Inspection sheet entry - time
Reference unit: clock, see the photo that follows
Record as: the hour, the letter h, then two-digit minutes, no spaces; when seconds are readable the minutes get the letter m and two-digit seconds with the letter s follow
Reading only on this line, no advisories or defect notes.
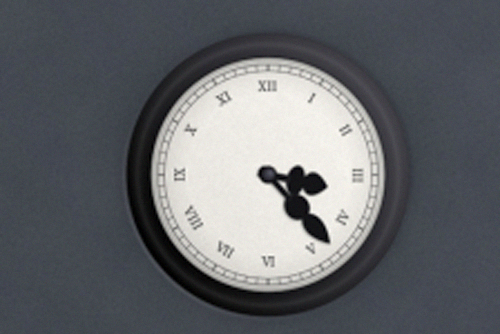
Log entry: 3h23
